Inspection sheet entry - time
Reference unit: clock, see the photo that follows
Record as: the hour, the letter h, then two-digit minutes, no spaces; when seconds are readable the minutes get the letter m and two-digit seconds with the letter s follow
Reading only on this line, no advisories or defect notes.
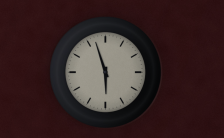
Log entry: 5h57
